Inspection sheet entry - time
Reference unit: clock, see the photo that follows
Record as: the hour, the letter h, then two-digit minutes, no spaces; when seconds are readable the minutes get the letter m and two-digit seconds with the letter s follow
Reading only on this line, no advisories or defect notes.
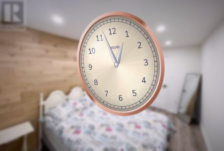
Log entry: 12h57
